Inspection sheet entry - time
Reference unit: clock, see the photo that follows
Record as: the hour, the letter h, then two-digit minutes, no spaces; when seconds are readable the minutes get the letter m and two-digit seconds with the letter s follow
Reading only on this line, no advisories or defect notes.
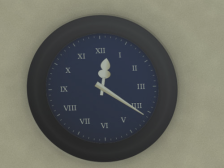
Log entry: 12h21
